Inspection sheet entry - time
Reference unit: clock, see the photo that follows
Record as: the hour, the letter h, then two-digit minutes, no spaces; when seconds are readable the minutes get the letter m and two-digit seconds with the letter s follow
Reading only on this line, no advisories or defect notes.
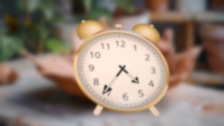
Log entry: 4h36
